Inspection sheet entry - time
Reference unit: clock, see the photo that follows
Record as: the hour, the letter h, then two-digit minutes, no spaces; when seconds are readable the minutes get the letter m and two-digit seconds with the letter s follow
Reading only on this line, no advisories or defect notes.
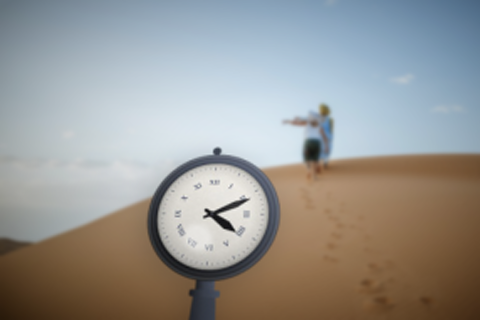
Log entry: 4h11
